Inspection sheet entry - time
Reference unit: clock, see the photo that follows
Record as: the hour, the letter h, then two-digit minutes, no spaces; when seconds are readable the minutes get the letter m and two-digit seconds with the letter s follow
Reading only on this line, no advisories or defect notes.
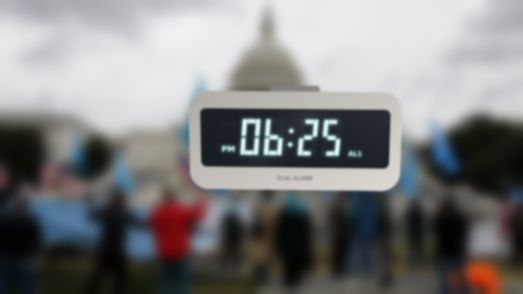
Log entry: 6h25
